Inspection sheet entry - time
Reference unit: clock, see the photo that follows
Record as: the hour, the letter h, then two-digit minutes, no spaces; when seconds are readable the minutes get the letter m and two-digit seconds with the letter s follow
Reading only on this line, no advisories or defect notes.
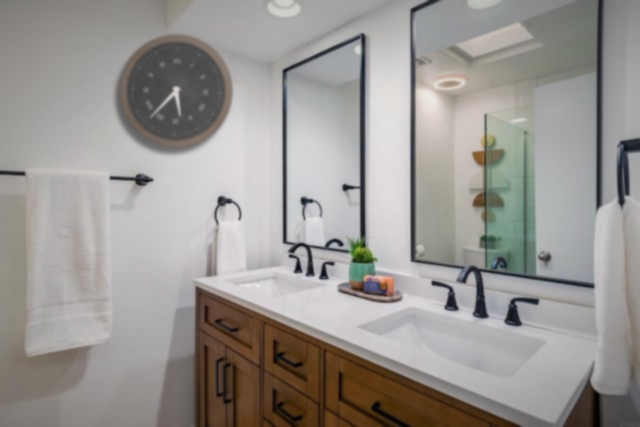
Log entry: 5h37
